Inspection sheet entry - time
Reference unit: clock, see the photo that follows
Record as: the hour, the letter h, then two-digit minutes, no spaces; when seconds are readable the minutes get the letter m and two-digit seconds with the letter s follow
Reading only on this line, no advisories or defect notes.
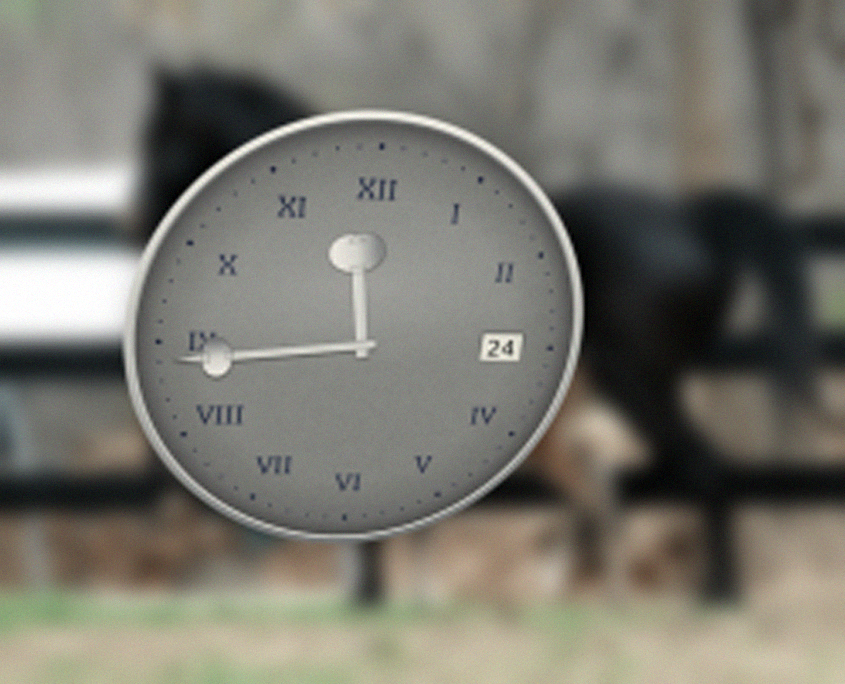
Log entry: 11h44
